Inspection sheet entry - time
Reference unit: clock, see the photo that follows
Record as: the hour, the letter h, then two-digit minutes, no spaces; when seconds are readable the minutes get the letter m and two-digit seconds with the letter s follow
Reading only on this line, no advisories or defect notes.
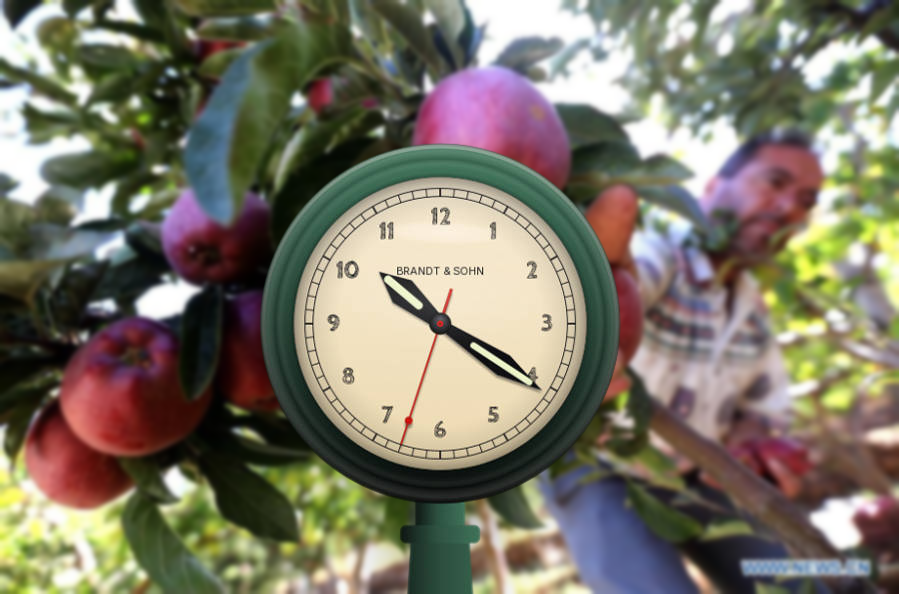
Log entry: 10h20m33s
